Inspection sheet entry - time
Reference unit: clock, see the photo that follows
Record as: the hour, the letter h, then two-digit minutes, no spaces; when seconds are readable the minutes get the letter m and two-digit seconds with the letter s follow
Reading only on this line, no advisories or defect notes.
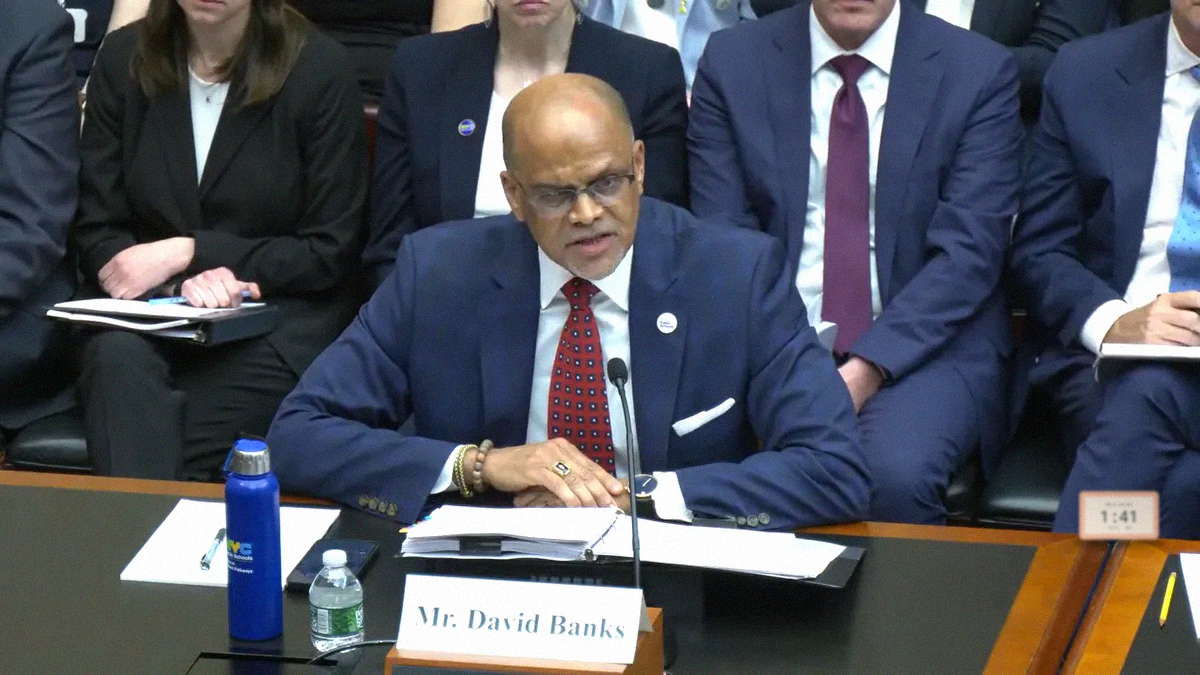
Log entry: 1h41
